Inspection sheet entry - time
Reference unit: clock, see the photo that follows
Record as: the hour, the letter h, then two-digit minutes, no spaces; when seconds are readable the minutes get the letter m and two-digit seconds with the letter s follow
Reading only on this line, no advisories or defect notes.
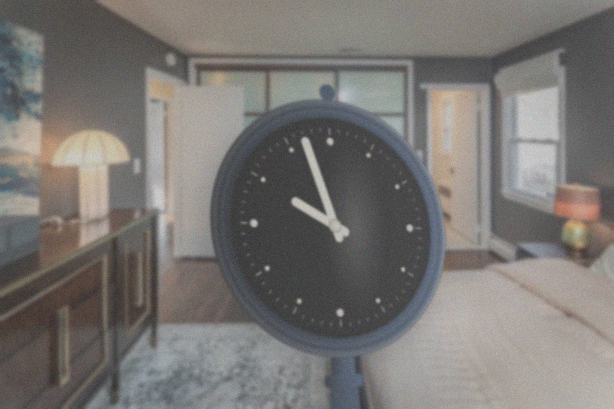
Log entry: 9h57
